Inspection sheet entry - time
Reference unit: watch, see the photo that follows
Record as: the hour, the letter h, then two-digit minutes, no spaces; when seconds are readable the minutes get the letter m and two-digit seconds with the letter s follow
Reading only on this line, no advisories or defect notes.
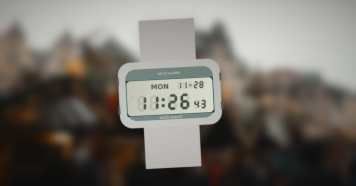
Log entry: 11h26m43s
